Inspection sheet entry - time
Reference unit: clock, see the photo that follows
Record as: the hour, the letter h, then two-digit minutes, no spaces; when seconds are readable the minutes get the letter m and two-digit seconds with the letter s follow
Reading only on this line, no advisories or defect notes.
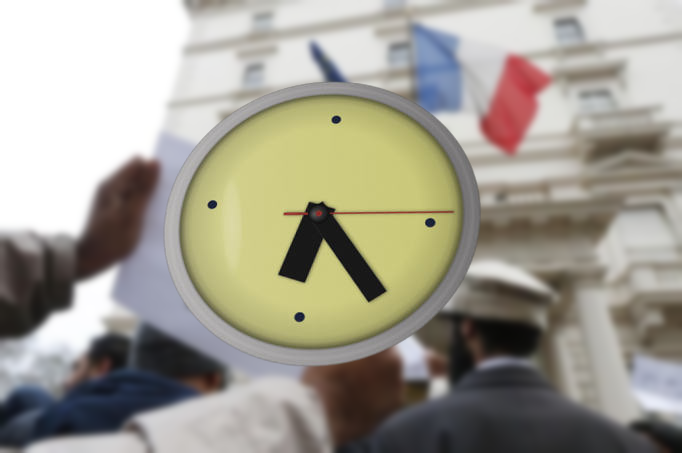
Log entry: 6h23m14s
